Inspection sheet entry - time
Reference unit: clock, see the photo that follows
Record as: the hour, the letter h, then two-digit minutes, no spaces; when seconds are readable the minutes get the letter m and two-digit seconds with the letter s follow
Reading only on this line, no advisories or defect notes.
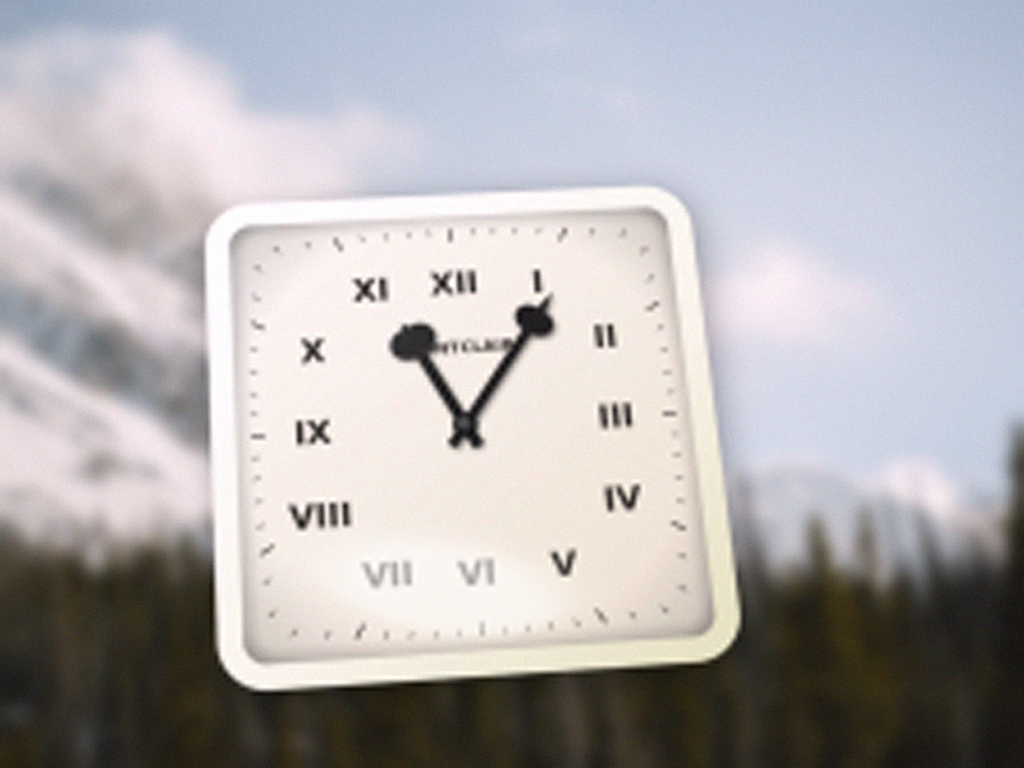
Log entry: 11h06
